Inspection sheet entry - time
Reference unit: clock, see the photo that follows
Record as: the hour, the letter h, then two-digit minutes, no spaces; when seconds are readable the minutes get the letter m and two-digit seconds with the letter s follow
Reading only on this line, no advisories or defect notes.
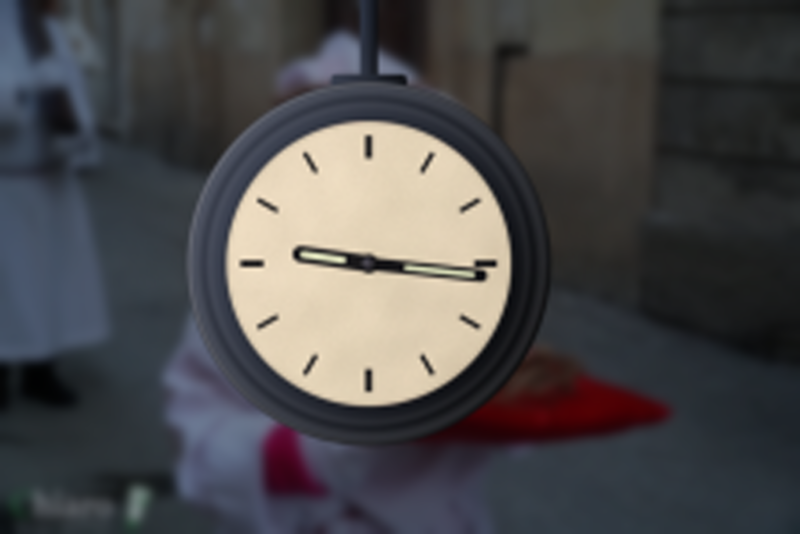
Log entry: 9h16
